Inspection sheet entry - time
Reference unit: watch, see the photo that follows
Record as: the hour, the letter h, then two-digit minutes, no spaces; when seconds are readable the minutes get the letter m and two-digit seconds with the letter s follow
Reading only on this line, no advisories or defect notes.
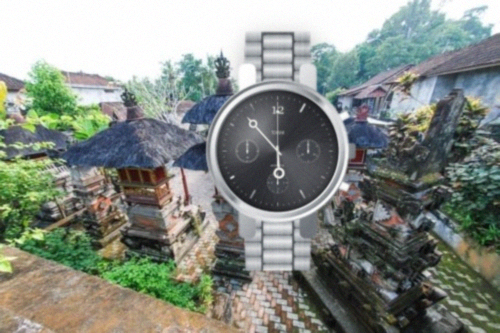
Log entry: 5h53
